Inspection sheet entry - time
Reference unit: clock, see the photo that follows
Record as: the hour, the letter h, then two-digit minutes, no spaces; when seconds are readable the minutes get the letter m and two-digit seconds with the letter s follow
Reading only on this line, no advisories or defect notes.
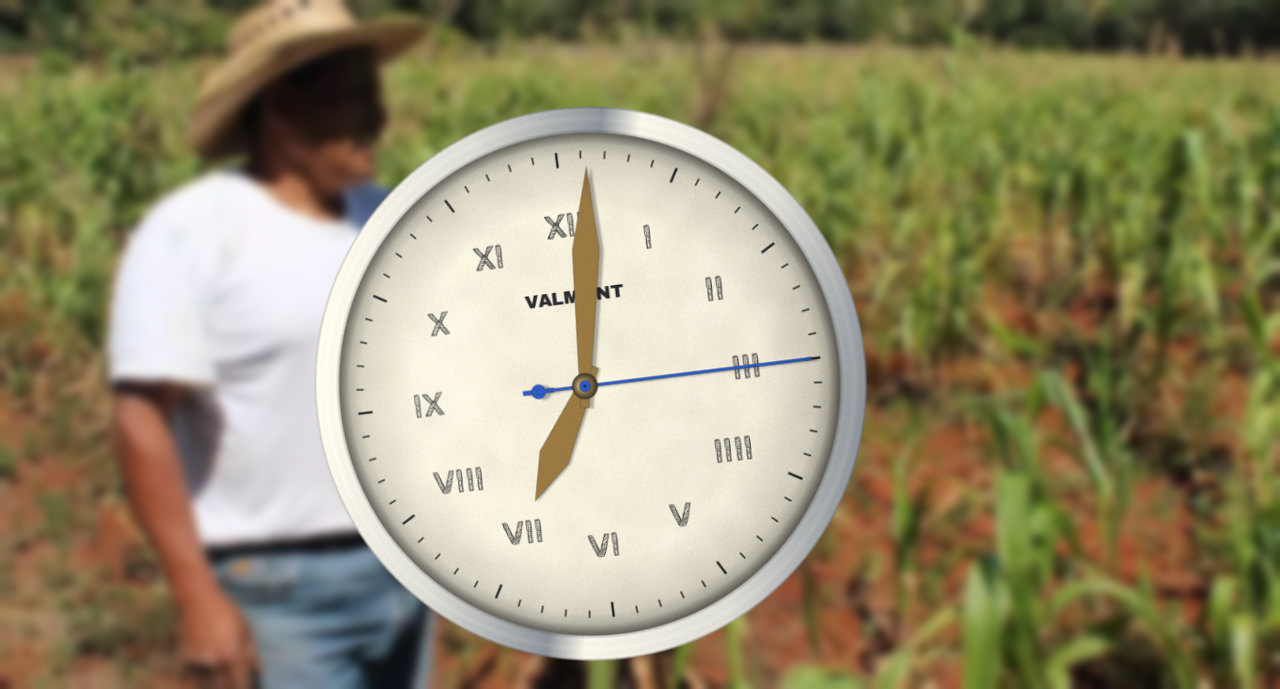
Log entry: 7h01m15s
